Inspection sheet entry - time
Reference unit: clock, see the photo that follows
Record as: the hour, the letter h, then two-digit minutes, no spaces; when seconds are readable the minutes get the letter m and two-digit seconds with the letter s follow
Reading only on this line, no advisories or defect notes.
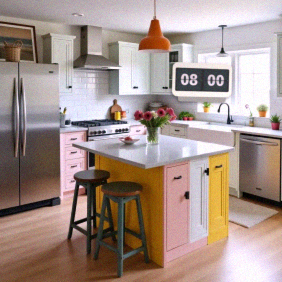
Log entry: 8h00
